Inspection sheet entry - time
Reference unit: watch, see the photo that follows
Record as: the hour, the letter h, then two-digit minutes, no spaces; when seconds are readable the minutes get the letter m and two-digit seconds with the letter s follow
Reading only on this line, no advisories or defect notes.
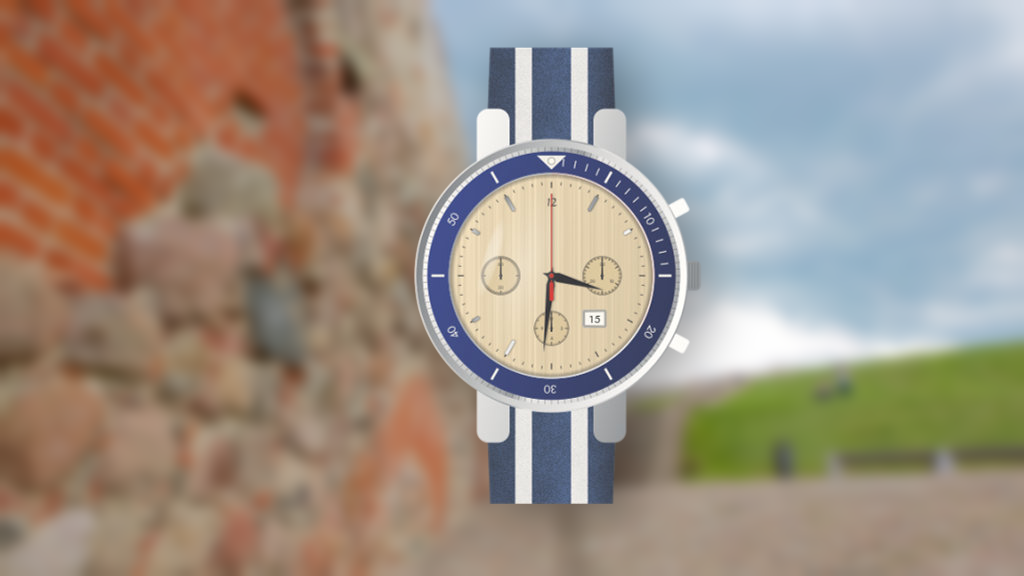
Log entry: 3h31
